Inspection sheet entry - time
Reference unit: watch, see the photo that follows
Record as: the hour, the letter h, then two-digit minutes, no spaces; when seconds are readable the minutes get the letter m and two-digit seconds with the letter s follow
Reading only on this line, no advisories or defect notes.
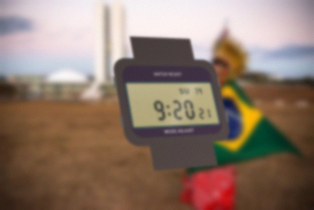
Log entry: 9h20
